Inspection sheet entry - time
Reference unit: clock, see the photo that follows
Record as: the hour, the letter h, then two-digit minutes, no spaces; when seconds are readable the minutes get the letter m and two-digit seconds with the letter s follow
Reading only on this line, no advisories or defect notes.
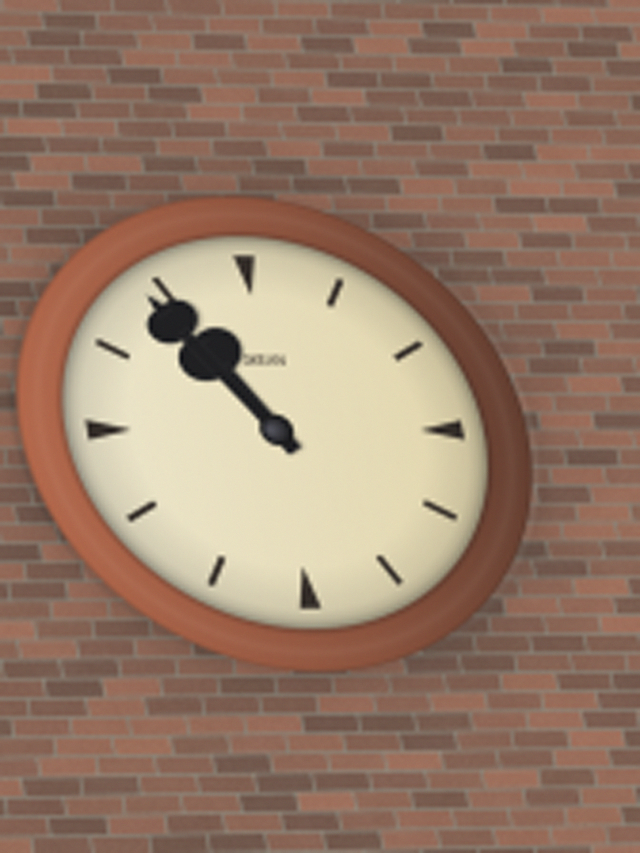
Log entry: 10h54
